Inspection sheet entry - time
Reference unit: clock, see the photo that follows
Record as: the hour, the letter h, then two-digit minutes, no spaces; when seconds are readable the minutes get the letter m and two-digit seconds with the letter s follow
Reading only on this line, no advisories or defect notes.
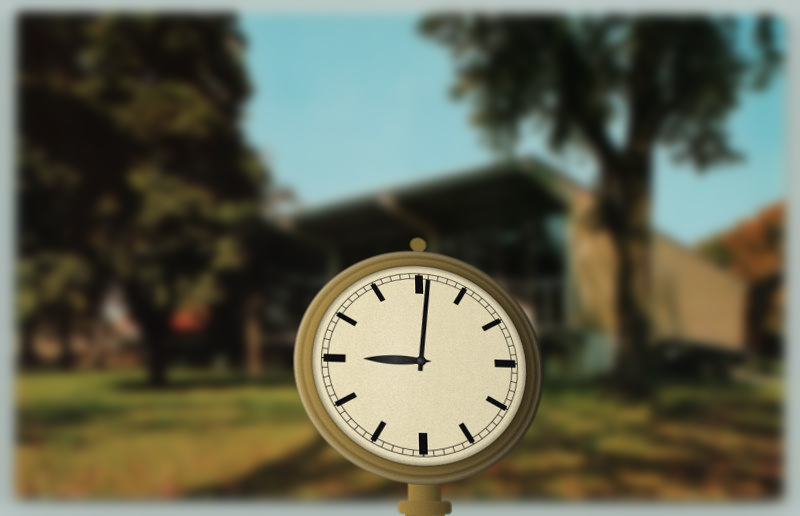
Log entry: 9h01
